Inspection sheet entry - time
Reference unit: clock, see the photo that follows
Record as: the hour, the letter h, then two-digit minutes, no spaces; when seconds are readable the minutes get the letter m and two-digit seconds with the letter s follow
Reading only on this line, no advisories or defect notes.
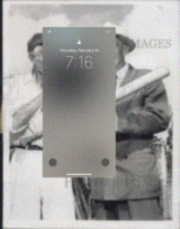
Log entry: 7h16
